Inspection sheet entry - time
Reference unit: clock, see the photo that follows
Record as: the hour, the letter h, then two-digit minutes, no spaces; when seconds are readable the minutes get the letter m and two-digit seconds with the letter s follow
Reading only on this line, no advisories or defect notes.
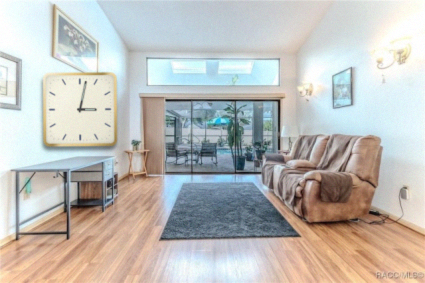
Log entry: 3h02
